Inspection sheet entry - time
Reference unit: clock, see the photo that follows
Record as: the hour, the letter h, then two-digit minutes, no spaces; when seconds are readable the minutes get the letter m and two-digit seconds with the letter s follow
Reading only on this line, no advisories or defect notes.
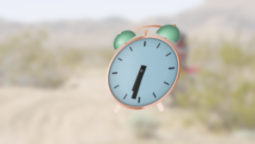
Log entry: 6h32
